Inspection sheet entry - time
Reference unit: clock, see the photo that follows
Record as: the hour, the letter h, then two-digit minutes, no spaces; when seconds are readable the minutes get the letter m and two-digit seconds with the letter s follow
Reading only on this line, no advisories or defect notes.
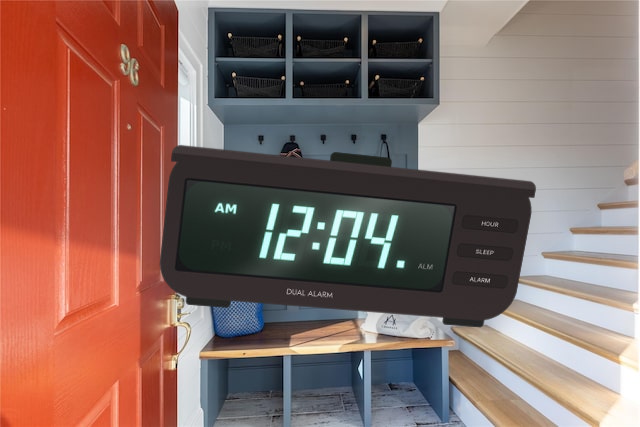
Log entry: 12h04
